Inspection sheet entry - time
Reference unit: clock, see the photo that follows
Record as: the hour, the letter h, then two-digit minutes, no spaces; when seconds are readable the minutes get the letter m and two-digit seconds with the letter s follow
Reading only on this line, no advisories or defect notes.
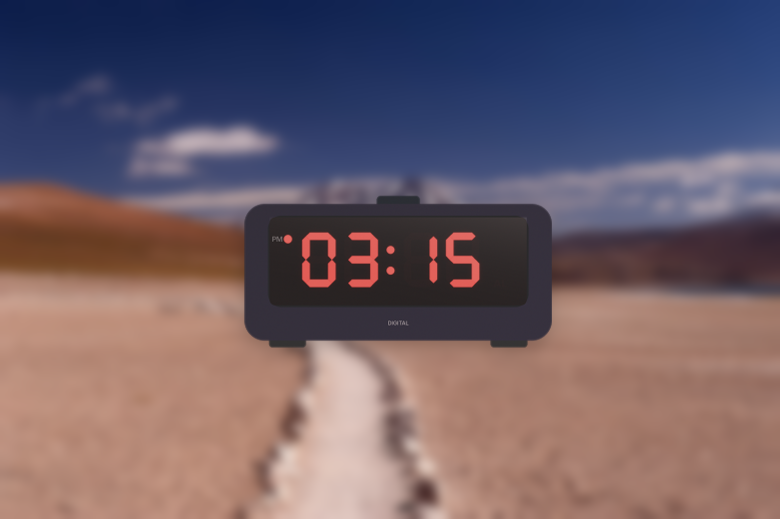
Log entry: 3h15
